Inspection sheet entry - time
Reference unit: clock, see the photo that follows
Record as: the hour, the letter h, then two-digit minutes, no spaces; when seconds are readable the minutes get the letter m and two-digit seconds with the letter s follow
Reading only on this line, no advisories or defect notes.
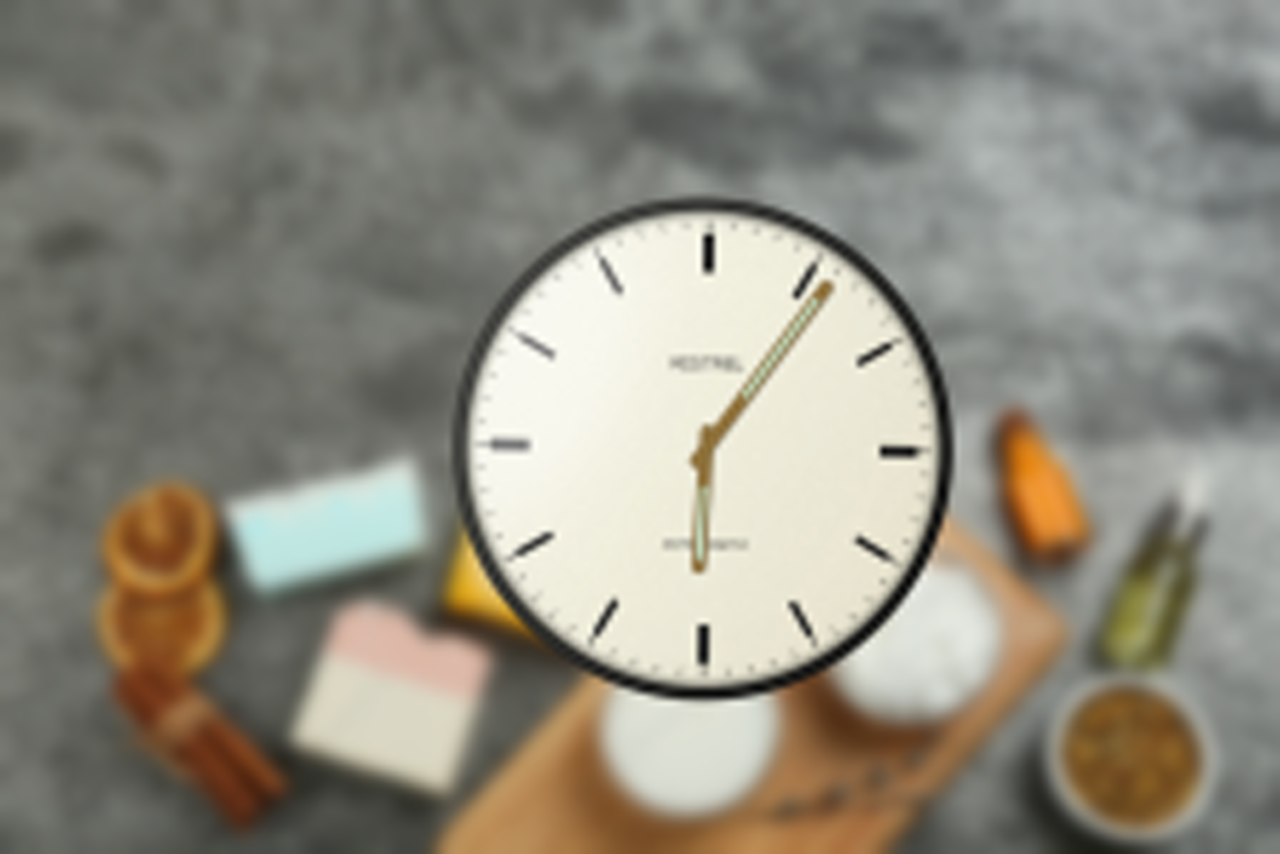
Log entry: 6h06
